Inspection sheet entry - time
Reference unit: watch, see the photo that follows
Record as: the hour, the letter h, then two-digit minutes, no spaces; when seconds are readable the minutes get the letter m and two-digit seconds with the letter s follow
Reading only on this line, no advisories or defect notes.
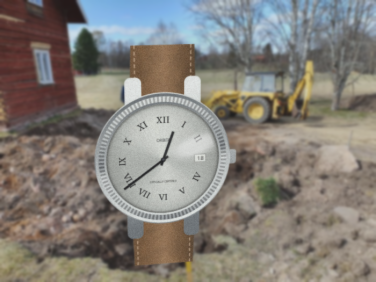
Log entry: 12h39
